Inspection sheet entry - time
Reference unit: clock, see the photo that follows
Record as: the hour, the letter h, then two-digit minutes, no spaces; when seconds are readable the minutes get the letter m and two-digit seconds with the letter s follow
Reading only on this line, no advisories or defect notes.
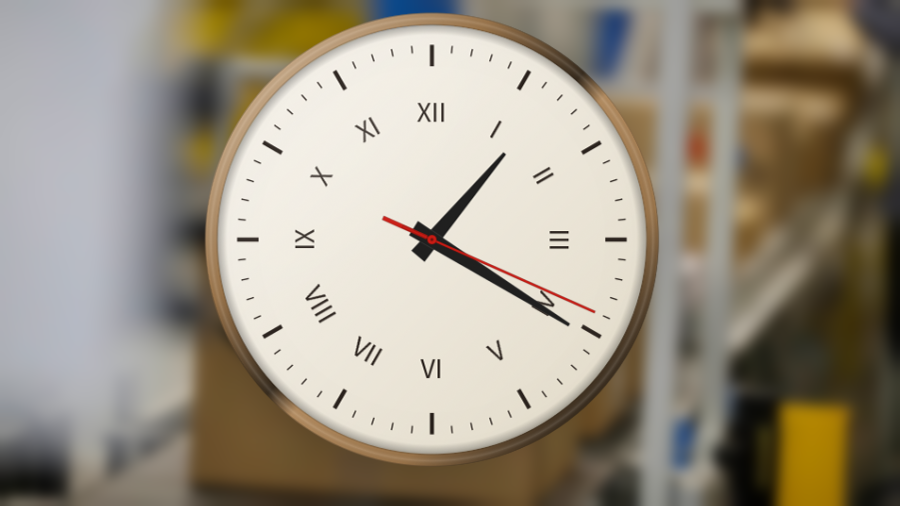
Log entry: 1h20m19s
